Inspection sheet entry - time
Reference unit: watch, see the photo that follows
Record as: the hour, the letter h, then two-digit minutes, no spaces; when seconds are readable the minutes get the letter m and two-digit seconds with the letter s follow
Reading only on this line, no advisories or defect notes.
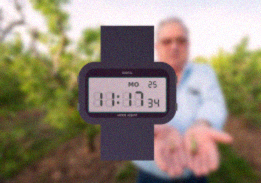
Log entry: 11h17m34s
